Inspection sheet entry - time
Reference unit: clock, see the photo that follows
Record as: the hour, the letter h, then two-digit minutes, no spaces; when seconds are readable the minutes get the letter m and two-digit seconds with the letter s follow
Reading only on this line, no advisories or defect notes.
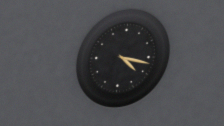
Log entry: 4h17
